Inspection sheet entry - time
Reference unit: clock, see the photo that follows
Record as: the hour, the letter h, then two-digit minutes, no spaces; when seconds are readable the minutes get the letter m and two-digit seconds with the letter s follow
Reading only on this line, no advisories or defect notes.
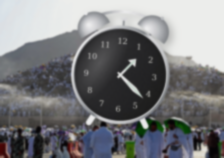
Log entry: 1h22
